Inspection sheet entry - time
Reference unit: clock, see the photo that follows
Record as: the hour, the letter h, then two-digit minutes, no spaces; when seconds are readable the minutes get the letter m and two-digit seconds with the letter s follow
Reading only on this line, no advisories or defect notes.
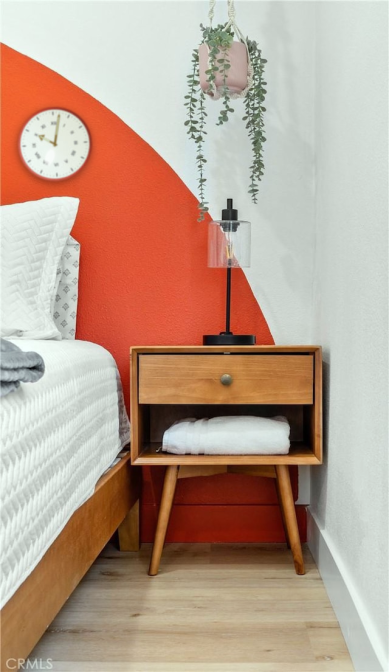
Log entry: 10h02
